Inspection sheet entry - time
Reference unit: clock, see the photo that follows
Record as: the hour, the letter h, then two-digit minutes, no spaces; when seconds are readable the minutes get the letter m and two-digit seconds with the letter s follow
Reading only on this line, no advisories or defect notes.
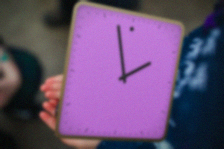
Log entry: 1h57
